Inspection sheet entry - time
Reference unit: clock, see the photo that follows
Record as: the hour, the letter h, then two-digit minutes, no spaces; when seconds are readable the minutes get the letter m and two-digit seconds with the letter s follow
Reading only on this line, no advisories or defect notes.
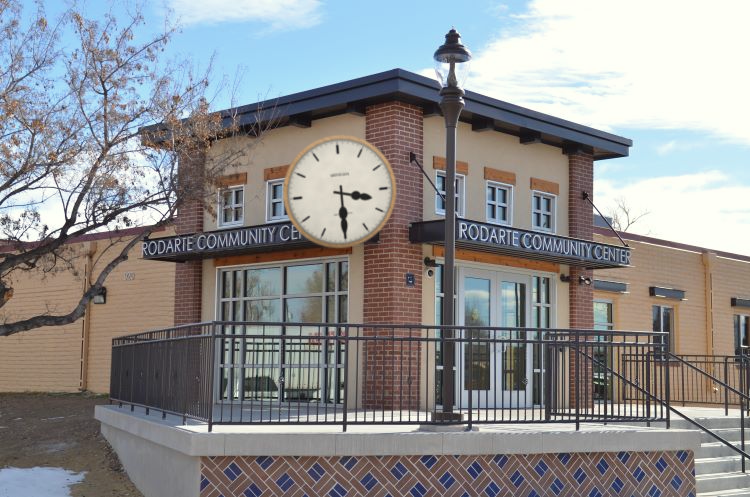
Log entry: 3h30
